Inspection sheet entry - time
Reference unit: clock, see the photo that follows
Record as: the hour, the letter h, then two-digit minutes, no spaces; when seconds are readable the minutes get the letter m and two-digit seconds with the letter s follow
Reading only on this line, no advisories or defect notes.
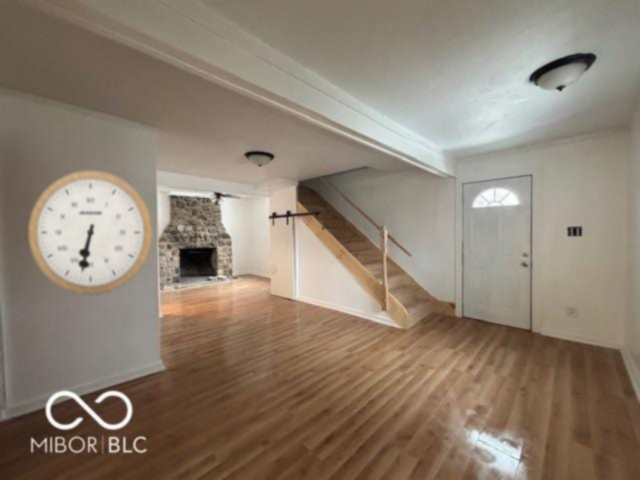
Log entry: 6h32
